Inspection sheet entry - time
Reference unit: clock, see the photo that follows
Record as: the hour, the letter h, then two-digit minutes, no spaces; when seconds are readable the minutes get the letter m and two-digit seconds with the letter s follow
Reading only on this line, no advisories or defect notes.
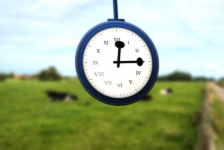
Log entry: 12h15
